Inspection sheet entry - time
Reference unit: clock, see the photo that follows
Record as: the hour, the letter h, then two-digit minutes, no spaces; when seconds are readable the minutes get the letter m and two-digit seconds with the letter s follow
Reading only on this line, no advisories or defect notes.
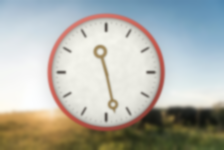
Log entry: 11h28
